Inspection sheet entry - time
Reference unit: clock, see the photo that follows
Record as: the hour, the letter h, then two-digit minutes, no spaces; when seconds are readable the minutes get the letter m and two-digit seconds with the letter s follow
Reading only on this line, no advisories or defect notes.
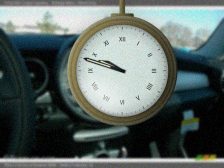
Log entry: 9h48
